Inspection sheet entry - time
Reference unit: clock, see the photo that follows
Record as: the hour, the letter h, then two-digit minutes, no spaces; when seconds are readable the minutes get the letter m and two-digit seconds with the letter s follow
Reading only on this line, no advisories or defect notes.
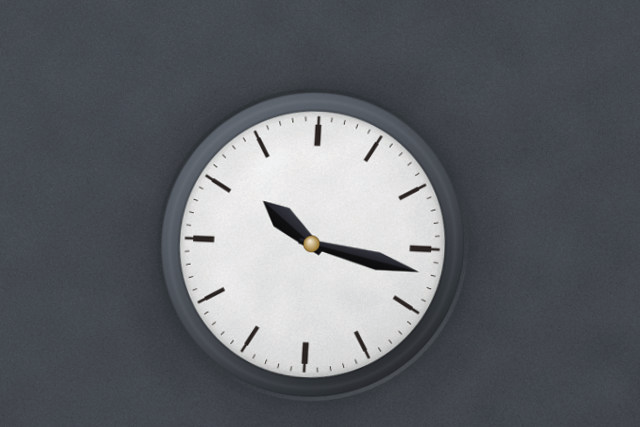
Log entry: 10h17
